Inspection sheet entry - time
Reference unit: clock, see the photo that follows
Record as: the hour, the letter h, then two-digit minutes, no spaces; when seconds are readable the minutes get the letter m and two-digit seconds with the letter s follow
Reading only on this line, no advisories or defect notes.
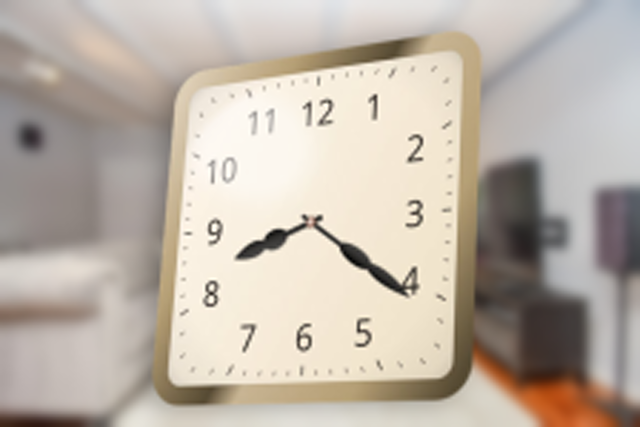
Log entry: 8h21
